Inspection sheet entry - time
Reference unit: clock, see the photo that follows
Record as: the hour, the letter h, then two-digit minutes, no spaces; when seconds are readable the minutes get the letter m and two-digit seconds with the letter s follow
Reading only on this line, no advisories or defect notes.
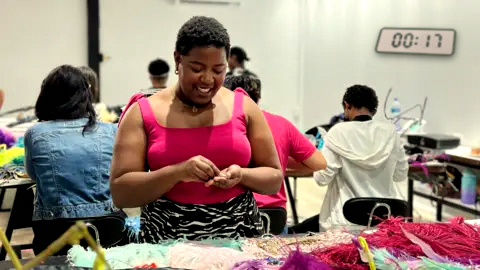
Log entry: 0h17
